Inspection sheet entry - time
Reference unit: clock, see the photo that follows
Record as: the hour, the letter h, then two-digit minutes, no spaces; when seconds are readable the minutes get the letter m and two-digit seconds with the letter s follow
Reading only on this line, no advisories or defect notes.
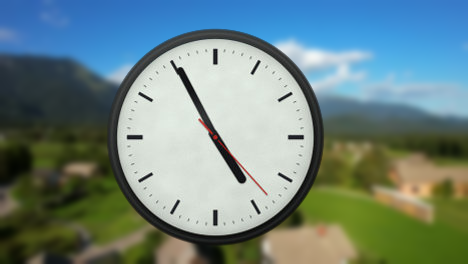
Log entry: 4h55m23s
